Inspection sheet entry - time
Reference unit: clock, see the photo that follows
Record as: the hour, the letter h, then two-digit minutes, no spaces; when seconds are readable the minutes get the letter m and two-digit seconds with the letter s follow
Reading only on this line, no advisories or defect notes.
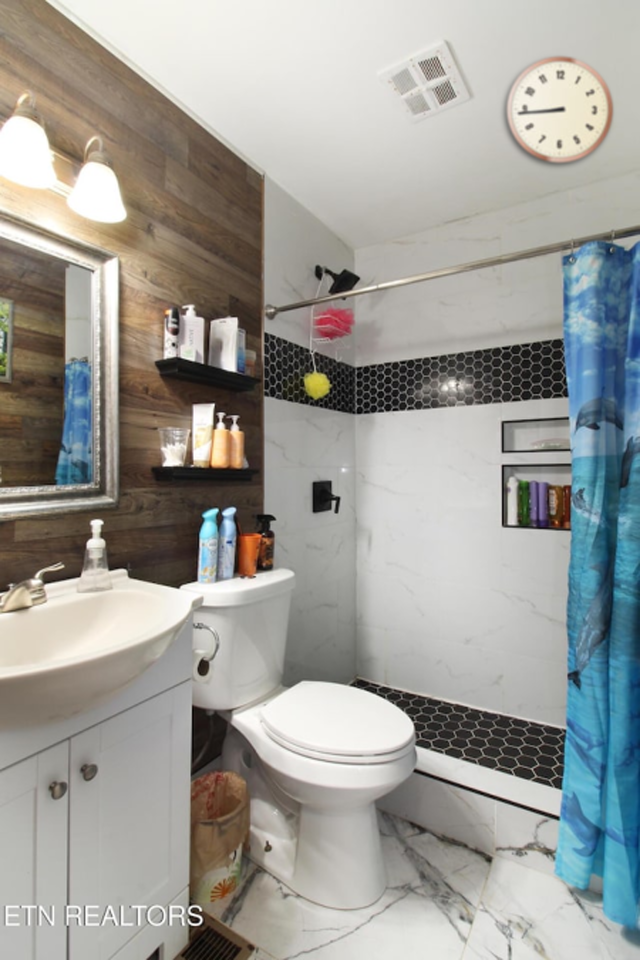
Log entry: 8h44
